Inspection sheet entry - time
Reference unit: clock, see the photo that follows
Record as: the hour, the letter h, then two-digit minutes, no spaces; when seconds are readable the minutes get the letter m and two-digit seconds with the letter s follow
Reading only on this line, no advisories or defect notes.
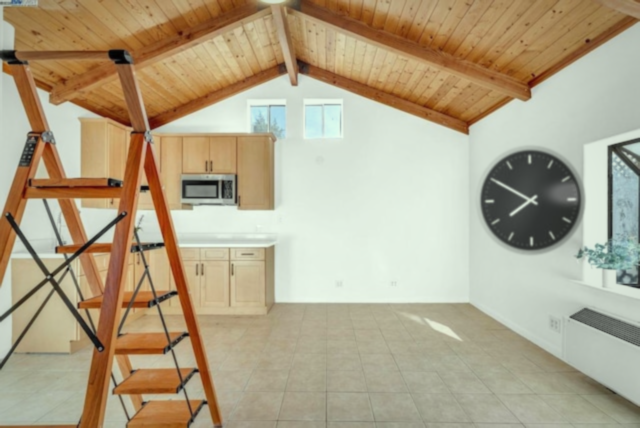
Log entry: 7h50
